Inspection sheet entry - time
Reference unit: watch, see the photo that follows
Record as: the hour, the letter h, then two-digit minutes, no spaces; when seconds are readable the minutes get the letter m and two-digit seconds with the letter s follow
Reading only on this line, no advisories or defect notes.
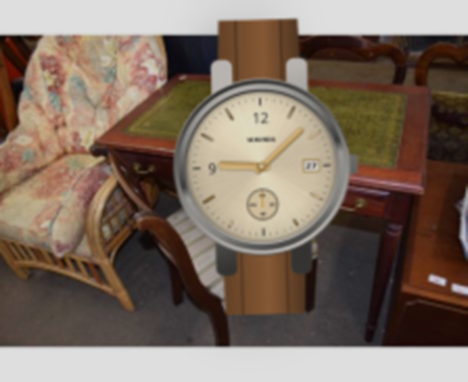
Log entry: 9h08
